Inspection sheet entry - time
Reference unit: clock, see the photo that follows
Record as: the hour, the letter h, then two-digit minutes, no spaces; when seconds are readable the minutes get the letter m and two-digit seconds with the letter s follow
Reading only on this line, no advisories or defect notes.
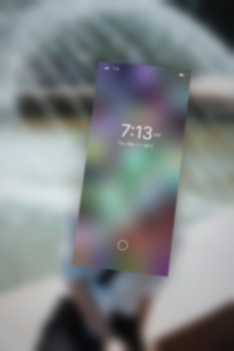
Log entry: 7h13
